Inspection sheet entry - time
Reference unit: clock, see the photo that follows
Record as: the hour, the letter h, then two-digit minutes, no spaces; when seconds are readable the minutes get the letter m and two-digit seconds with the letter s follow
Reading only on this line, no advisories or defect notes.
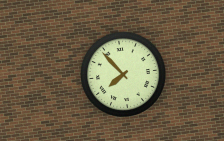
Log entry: 7h54
